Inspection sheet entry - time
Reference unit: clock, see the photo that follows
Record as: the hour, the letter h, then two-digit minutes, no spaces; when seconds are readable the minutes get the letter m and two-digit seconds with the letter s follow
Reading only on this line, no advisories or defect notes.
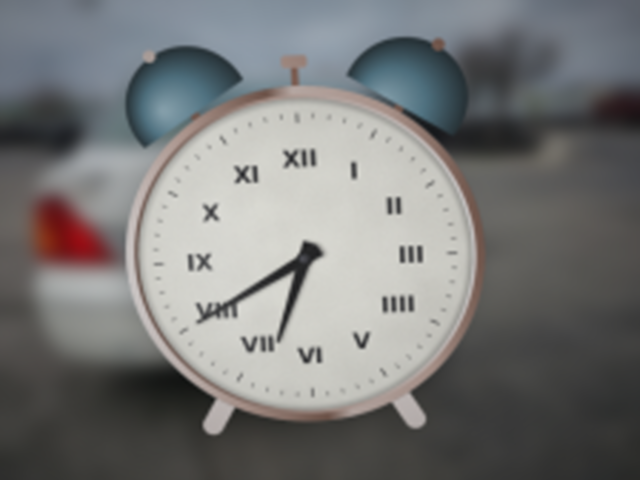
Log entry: 6h40
